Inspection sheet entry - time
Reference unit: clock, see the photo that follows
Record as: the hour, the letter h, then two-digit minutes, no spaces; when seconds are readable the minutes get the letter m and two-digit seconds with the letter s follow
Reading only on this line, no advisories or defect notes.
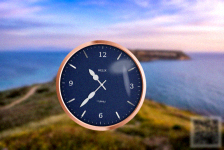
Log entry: 10h37
